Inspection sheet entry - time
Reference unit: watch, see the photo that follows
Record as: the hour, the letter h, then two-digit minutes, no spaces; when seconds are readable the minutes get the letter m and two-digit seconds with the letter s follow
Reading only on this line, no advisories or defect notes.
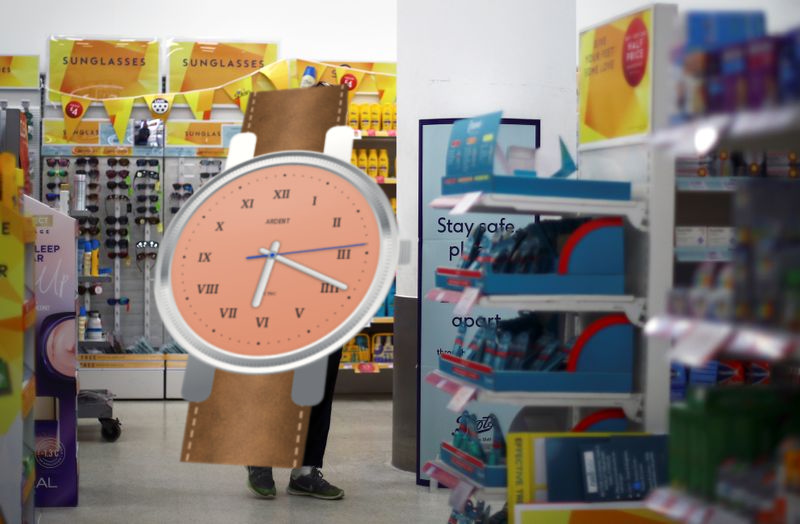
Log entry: 6h19m14s
